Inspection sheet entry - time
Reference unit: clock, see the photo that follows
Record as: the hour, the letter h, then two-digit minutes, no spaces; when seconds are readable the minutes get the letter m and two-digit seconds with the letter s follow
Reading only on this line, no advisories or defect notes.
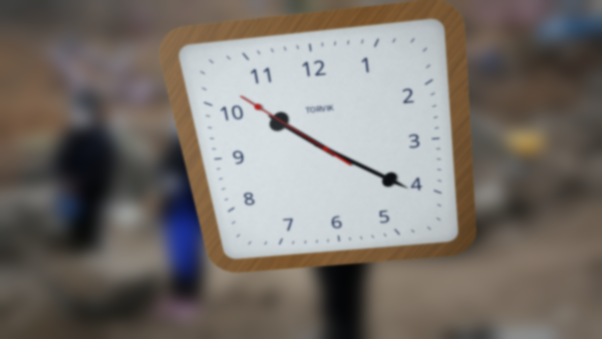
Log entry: 10h20m52s
